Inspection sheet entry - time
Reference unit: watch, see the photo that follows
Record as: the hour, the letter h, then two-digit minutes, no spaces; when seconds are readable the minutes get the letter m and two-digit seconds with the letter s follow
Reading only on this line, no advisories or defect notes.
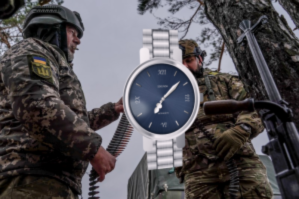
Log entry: 7h08
